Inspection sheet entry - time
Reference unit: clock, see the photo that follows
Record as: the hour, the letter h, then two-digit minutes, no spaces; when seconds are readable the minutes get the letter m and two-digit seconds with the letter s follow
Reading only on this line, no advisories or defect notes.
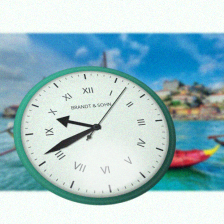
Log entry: 9h41m07s
